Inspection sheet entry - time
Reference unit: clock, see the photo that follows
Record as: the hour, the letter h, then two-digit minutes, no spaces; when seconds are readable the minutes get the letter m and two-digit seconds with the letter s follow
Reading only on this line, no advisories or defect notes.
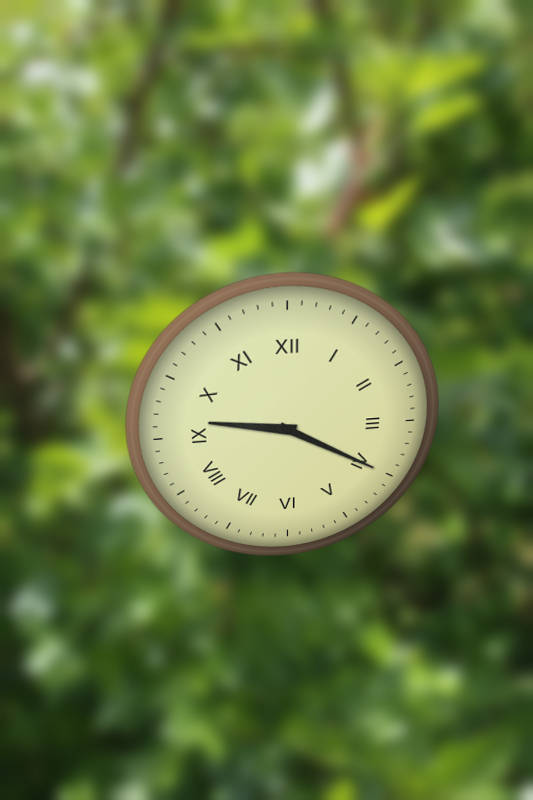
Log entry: 9h20
